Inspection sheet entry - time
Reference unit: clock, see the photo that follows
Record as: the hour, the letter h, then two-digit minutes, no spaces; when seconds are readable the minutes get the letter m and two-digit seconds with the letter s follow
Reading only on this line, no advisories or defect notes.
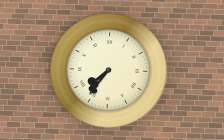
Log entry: 7h36
